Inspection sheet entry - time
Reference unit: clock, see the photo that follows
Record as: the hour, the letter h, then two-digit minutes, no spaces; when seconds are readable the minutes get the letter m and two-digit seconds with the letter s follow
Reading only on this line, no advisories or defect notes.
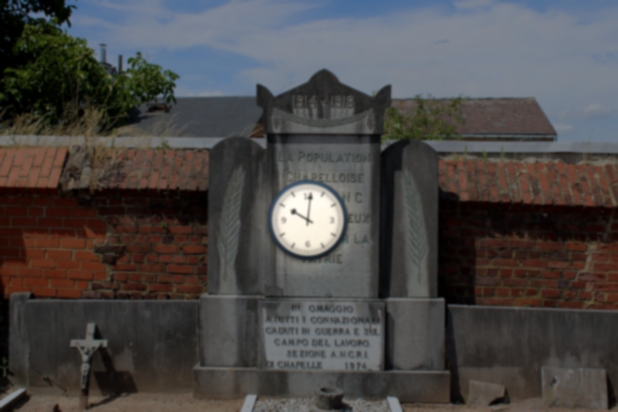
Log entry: 10h01
